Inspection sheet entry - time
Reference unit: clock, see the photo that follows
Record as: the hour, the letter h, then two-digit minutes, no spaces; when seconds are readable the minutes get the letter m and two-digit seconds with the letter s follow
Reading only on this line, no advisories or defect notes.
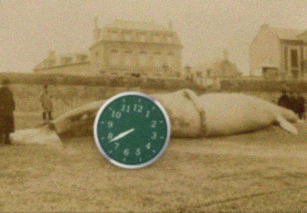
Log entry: 7h38
